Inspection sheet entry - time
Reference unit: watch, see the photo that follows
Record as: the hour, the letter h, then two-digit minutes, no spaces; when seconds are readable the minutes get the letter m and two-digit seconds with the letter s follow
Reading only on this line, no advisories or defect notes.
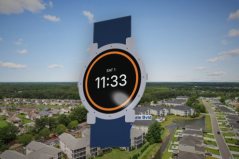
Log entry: 11h33
